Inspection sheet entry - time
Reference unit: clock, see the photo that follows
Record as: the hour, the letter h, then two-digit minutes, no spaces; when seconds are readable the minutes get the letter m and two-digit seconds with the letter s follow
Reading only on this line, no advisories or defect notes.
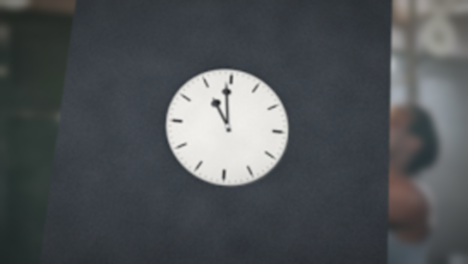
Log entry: 10h59
